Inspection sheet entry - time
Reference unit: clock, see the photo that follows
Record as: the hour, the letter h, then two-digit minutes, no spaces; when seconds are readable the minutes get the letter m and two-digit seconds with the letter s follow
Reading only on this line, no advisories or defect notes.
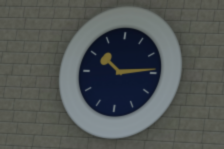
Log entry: 10h14
